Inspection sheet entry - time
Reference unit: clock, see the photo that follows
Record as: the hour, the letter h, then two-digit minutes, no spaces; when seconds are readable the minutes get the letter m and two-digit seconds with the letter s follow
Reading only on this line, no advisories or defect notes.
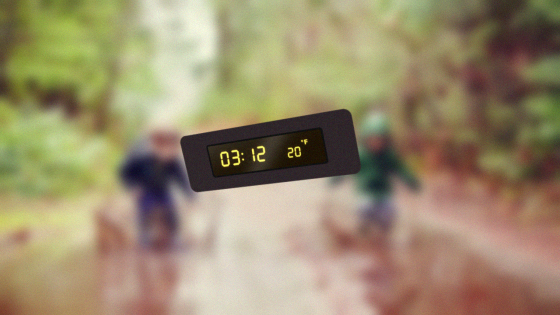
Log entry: 3h12
